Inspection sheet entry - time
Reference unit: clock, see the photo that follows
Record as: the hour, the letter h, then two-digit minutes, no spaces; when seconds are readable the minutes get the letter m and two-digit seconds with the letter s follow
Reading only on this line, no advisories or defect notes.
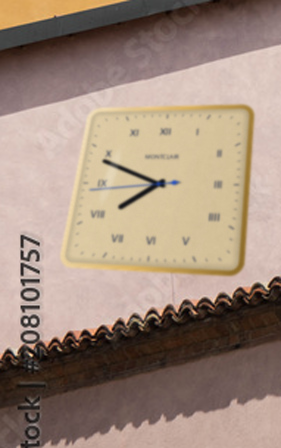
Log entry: 7h48m44s
